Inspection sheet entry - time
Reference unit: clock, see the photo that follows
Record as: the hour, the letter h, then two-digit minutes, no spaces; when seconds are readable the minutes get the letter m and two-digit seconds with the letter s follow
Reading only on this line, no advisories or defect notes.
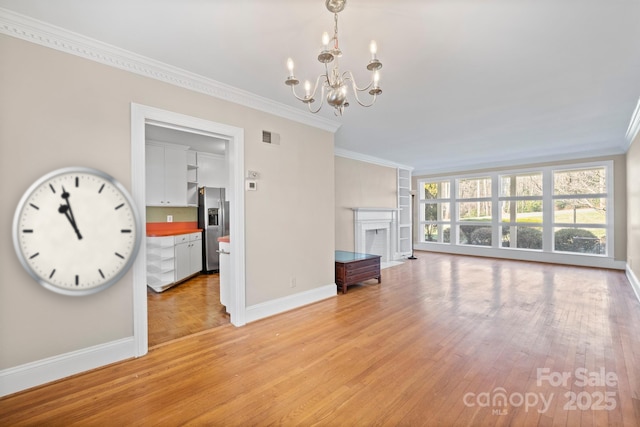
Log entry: 10h57
